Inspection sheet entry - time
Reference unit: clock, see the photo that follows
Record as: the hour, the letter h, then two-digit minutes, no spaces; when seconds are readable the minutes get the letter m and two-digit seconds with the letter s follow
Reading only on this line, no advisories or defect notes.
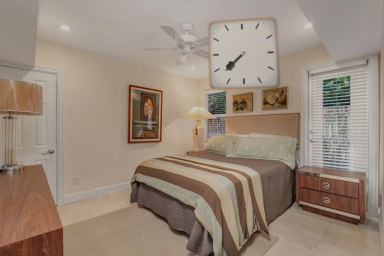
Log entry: 7h38
